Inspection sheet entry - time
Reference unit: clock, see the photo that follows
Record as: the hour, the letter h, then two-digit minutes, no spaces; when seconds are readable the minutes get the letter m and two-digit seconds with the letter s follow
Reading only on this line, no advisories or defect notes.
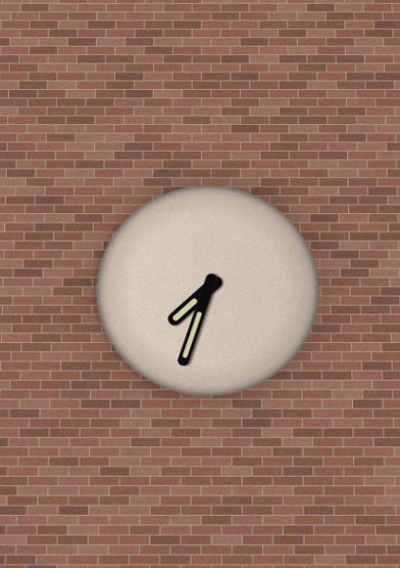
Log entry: 7h33
